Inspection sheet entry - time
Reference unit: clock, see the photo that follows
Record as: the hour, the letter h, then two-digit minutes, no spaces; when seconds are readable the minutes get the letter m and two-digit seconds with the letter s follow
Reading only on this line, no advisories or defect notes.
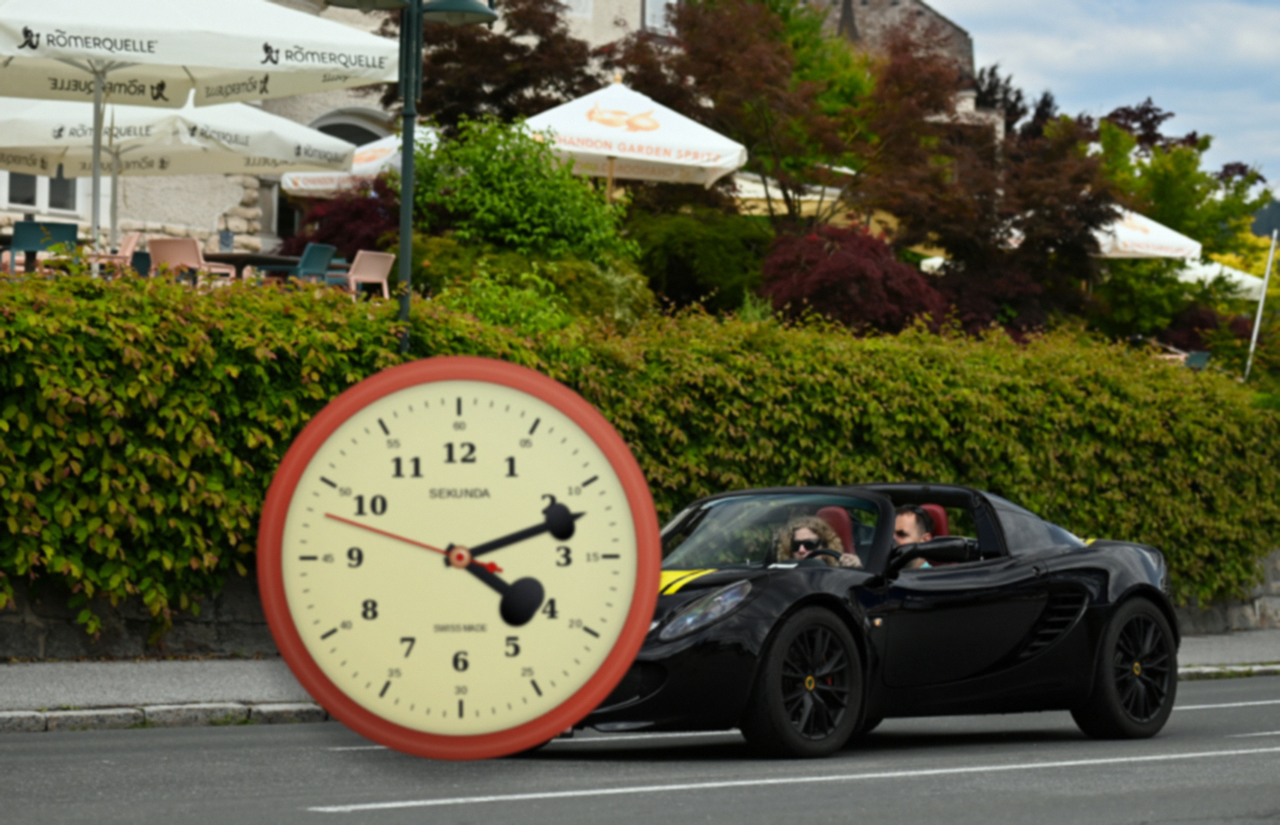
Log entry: 4h11m48s
